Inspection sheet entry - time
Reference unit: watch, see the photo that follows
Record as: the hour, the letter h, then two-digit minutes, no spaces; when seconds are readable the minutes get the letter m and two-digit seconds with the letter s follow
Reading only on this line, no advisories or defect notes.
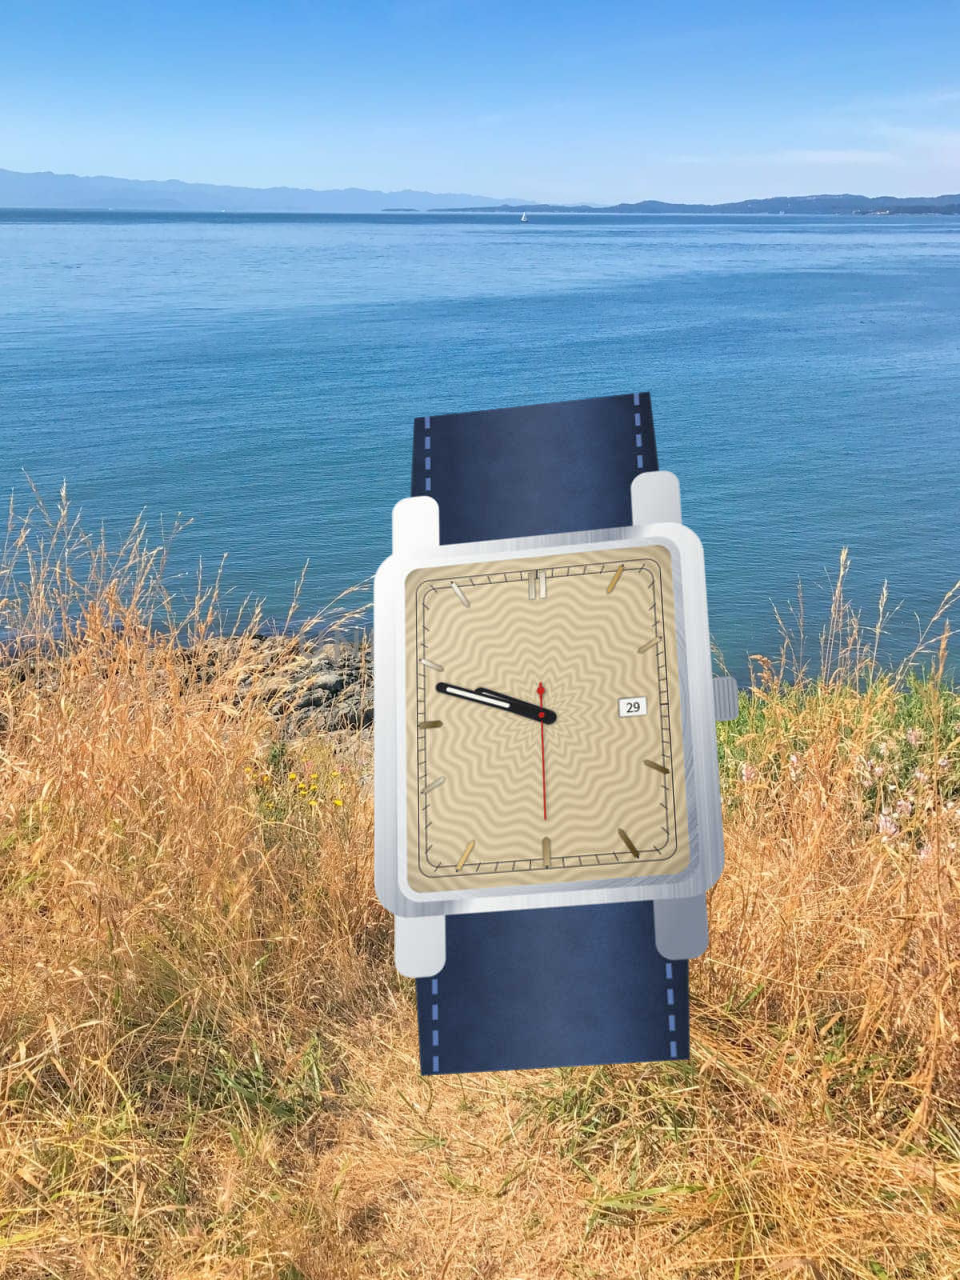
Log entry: 9h48m30s
